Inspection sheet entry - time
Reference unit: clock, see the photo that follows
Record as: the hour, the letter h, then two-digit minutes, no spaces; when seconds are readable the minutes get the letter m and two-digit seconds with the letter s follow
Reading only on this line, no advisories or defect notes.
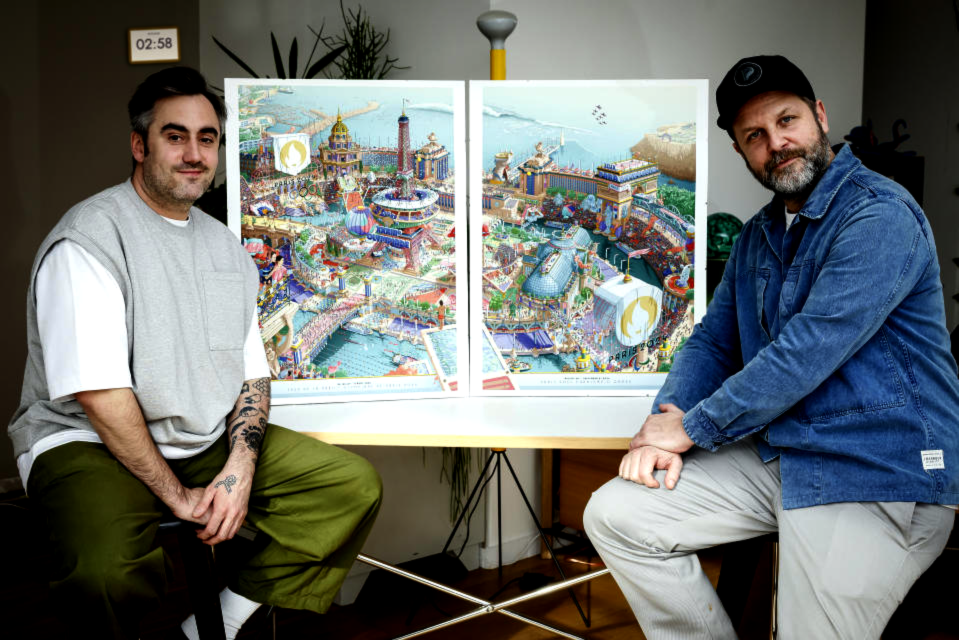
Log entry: 2h58
